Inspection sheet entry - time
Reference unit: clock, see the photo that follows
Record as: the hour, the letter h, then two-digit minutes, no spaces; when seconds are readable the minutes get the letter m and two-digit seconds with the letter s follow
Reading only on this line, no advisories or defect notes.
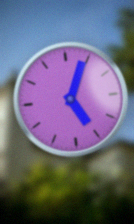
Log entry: 5h04
